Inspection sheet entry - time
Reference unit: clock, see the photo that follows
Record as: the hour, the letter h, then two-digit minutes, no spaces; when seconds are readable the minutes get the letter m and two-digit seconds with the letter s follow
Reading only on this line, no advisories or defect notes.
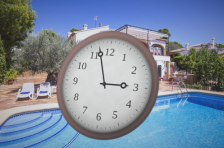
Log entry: 2h57
